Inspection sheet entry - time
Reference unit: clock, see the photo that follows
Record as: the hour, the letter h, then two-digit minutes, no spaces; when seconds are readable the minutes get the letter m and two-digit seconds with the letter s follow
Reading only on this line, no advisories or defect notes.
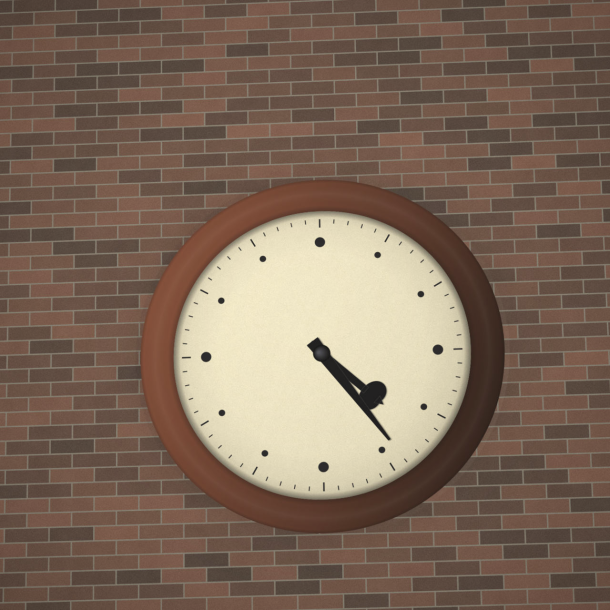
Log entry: 4h24
